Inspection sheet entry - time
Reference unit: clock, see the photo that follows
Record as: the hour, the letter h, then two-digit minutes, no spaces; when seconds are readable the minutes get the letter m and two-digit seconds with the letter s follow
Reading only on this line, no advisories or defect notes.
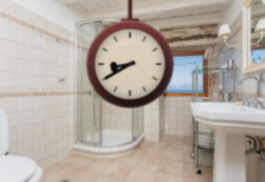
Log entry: 8h40
